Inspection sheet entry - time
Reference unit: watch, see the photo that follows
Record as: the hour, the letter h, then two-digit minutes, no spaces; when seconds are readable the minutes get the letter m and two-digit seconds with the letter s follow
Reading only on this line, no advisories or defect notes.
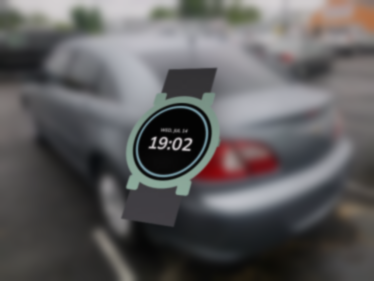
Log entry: 19h02
